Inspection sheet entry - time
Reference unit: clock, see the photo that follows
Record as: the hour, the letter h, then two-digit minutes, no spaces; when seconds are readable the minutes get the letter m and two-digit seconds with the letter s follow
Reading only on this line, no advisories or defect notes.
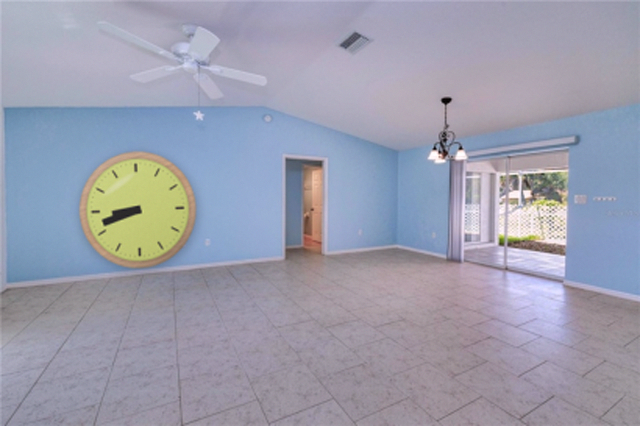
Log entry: 8h42
